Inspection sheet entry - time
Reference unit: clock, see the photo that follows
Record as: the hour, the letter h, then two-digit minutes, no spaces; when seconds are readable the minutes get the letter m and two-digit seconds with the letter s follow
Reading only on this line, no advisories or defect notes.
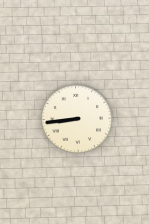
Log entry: 8h44
